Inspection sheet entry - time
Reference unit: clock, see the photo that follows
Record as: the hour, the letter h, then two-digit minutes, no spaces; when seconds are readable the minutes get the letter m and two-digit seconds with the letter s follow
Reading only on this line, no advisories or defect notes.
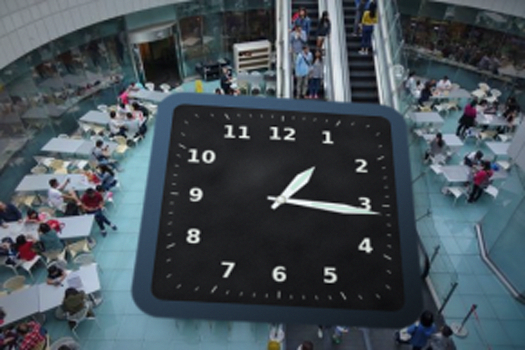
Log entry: 1h16
